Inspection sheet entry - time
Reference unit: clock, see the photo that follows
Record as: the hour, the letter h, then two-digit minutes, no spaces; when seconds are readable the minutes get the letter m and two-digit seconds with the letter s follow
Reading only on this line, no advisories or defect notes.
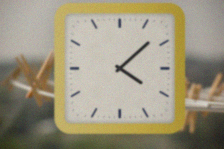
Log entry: 4h08
